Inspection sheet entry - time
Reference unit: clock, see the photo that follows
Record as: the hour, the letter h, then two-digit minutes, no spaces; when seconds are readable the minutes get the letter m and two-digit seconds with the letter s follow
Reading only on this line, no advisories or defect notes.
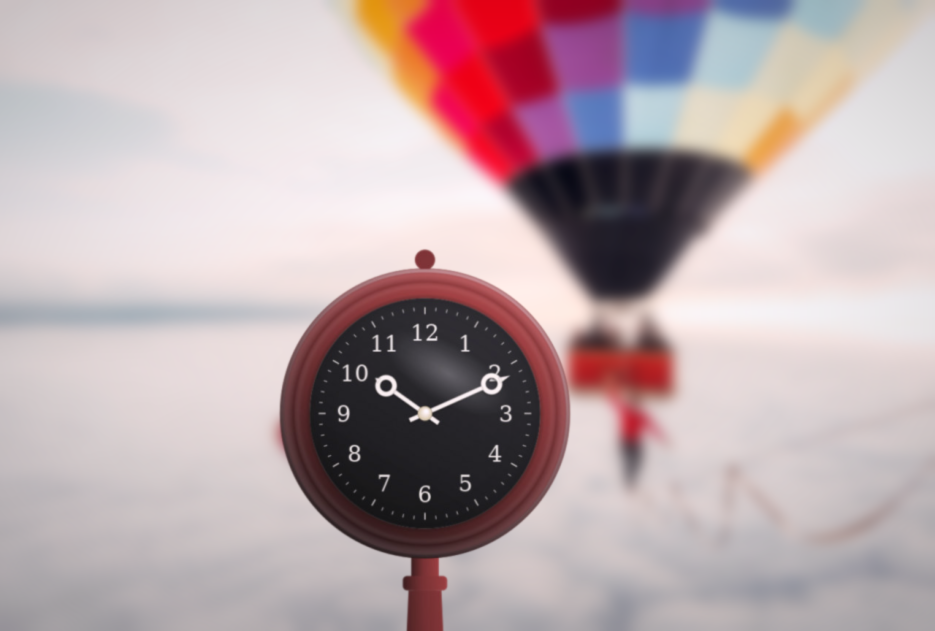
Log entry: 10h11
